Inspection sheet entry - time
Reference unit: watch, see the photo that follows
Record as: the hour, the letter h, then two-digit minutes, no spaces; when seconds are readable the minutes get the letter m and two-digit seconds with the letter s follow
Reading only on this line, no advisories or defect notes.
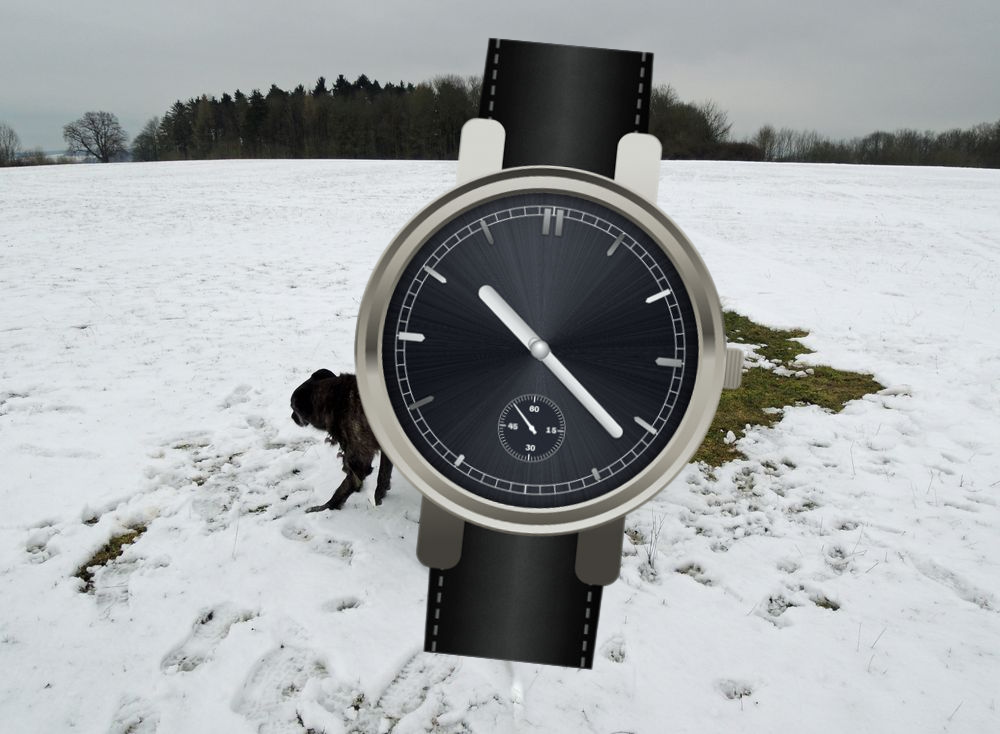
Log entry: 10h21m53s
